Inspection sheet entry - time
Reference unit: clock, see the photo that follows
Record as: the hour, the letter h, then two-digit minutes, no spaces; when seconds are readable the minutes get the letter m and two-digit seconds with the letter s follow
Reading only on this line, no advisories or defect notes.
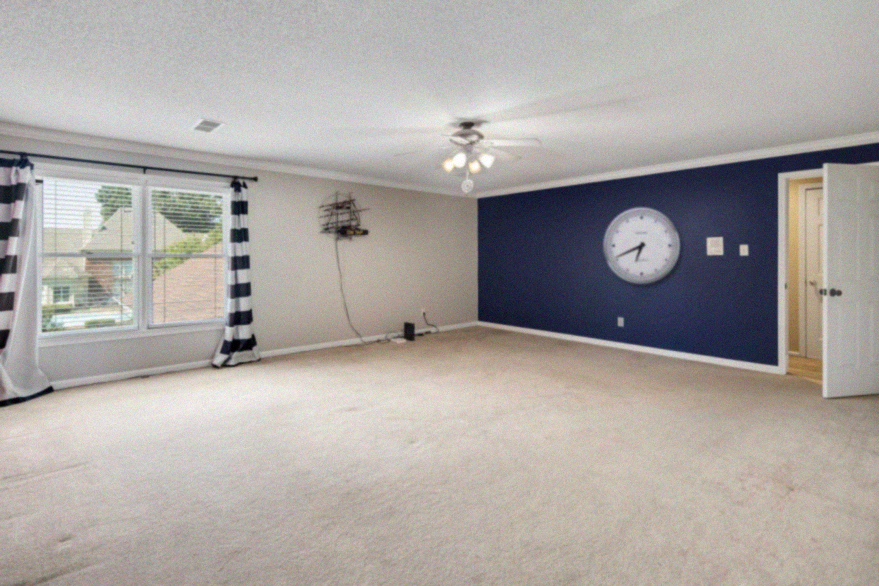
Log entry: 6h41
